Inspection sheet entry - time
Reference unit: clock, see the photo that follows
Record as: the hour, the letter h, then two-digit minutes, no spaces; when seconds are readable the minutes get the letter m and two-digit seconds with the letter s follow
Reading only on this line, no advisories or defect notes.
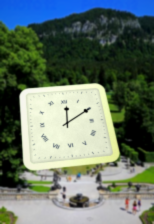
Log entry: 12h10
